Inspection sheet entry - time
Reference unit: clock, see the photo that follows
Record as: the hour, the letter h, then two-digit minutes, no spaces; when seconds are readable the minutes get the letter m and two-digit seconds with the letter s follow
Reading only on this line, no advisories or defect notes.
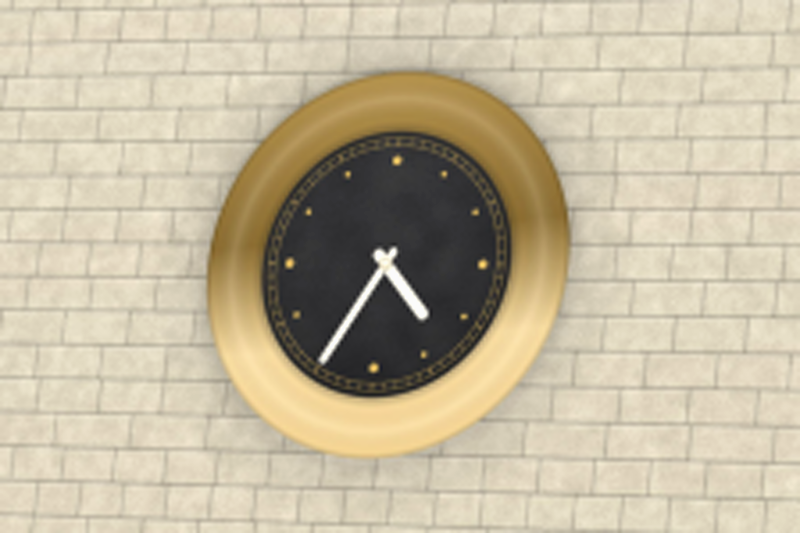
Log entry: 4h35
